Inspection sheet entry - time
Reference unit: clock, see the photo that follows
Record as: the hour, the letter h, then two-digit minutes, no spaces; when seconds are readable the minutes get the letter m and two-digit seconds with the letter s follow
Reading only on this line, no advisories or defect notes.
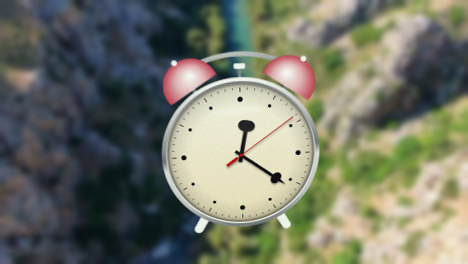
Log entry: 12h21m09s
